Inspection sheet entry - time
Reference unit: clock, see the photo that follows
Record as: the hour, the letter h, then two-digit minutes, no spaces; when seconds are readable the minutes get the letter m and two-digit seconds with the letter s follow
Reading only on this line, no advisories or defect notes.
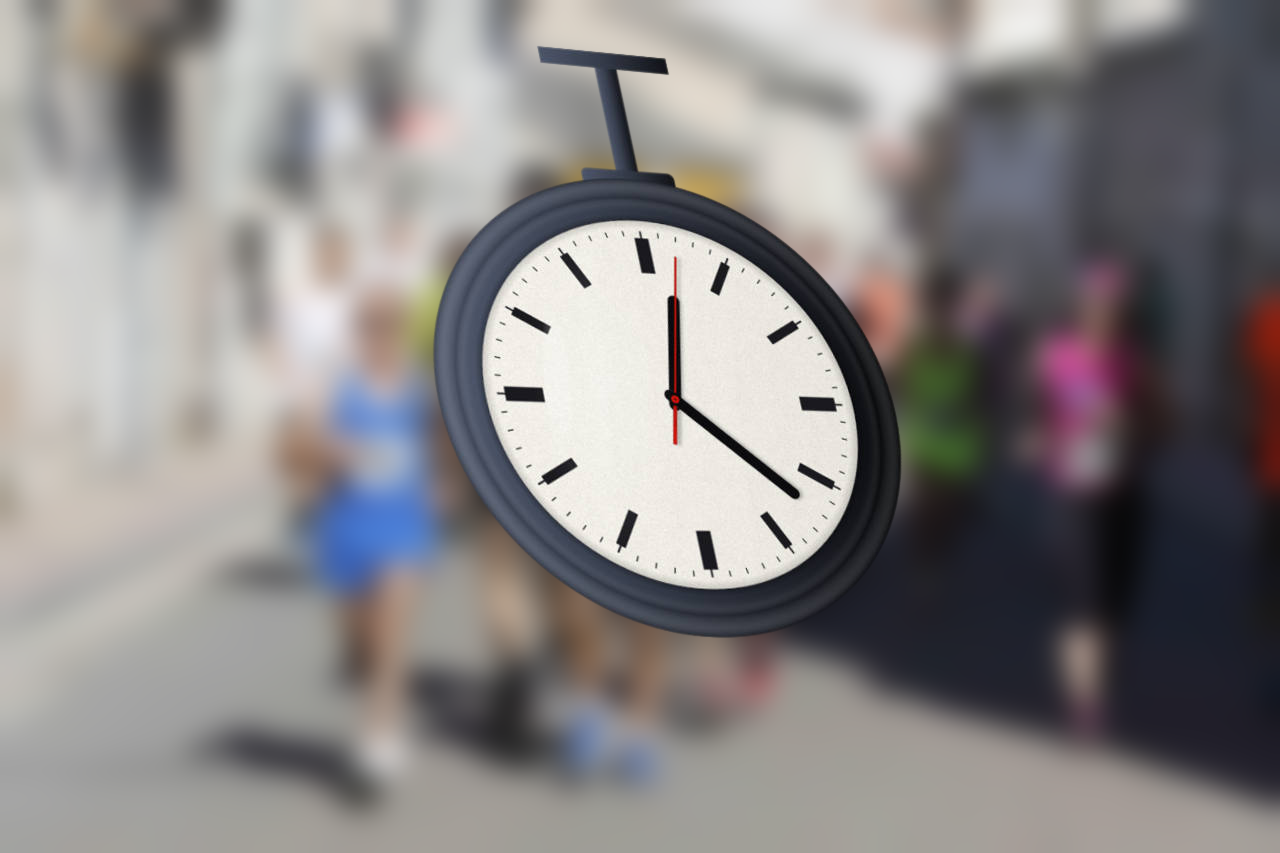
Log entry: 12h22m02s
